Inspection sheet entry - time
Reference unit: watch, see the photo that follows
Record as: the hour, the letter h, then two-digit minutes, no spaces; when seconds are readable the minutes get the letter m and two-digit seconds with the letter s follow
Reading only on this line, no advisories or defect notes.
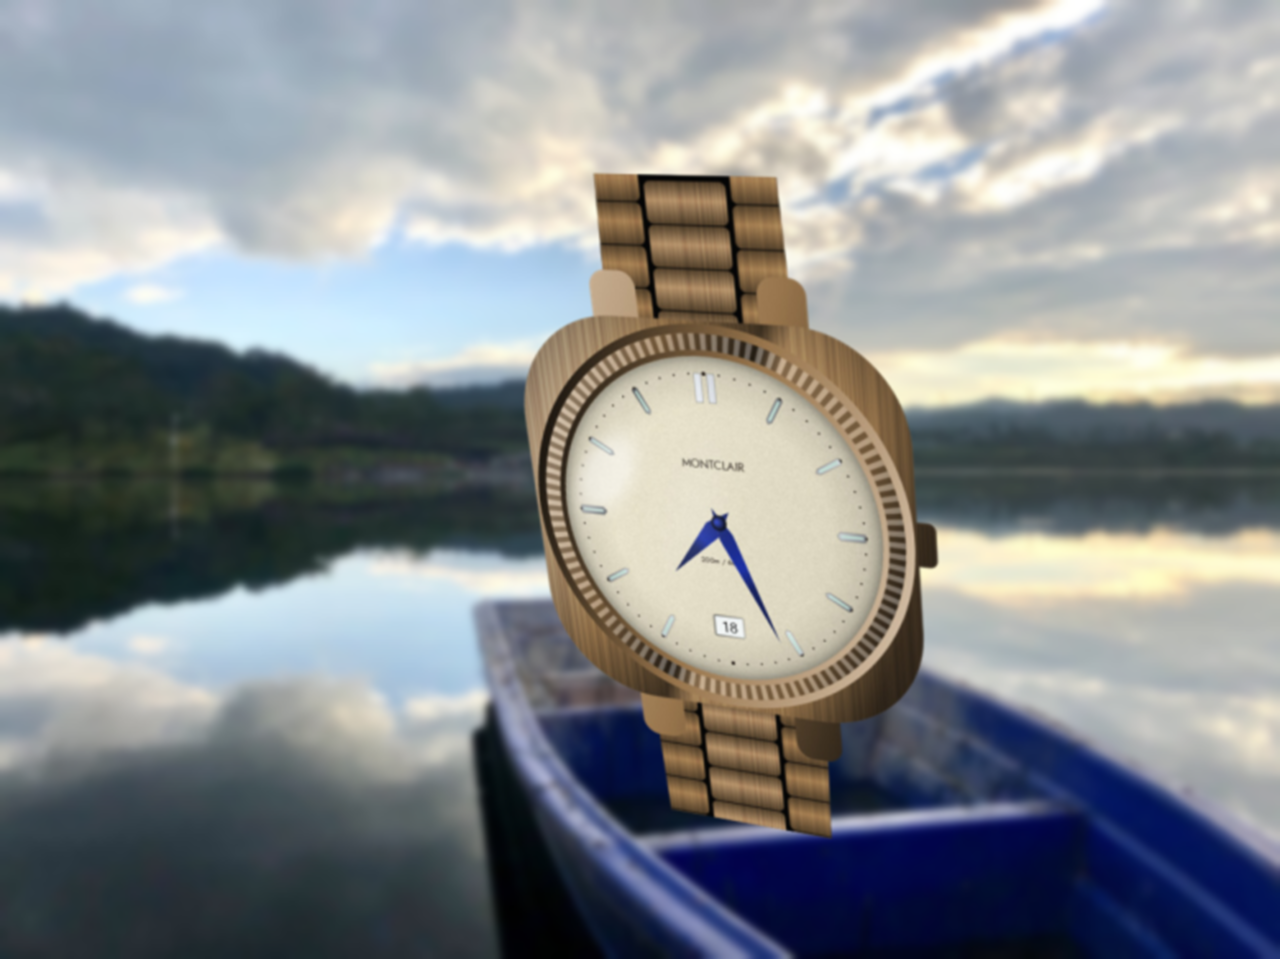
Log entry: 7h26
